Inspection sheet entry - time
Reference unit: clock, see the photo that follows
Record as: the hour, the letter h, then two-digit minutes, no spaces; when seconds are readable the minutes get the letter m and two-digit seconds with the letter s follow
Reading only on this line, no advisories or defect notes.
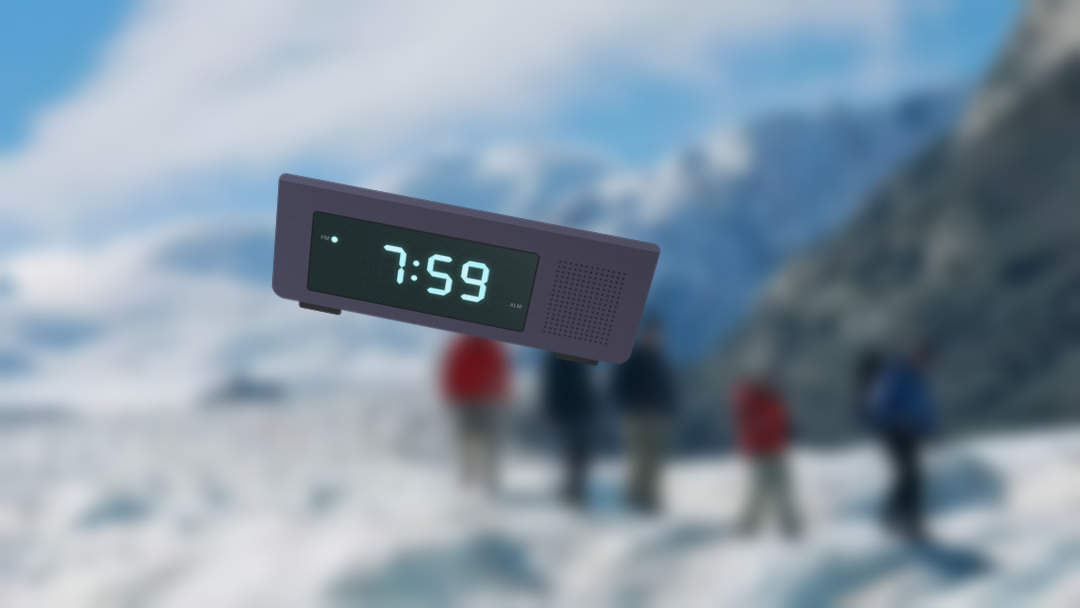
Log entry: 7h59
